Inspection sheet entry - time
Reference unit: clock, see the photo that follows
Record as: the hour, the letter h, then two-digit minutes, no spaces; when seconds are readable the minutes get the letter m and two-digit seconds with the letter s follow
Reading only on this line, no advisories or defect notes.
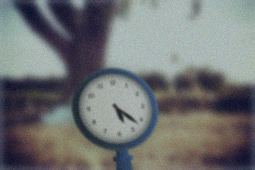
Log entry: 5h22
